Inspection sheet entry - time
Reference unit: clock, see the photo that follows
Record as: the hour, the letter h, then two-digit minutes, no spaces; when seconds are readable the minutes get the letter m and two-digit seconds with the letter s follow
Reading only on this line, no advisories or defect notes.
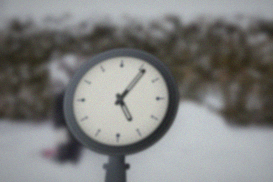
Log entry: 5h06
